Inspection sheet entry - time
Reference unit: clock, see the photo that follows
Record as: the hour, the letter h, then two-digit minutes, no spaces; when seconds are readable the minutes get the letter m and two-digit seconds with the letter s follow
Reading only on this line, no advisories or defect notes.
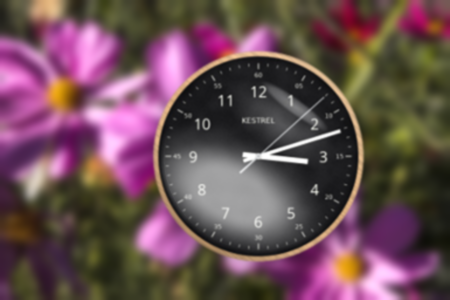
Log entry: 3h12m08s
